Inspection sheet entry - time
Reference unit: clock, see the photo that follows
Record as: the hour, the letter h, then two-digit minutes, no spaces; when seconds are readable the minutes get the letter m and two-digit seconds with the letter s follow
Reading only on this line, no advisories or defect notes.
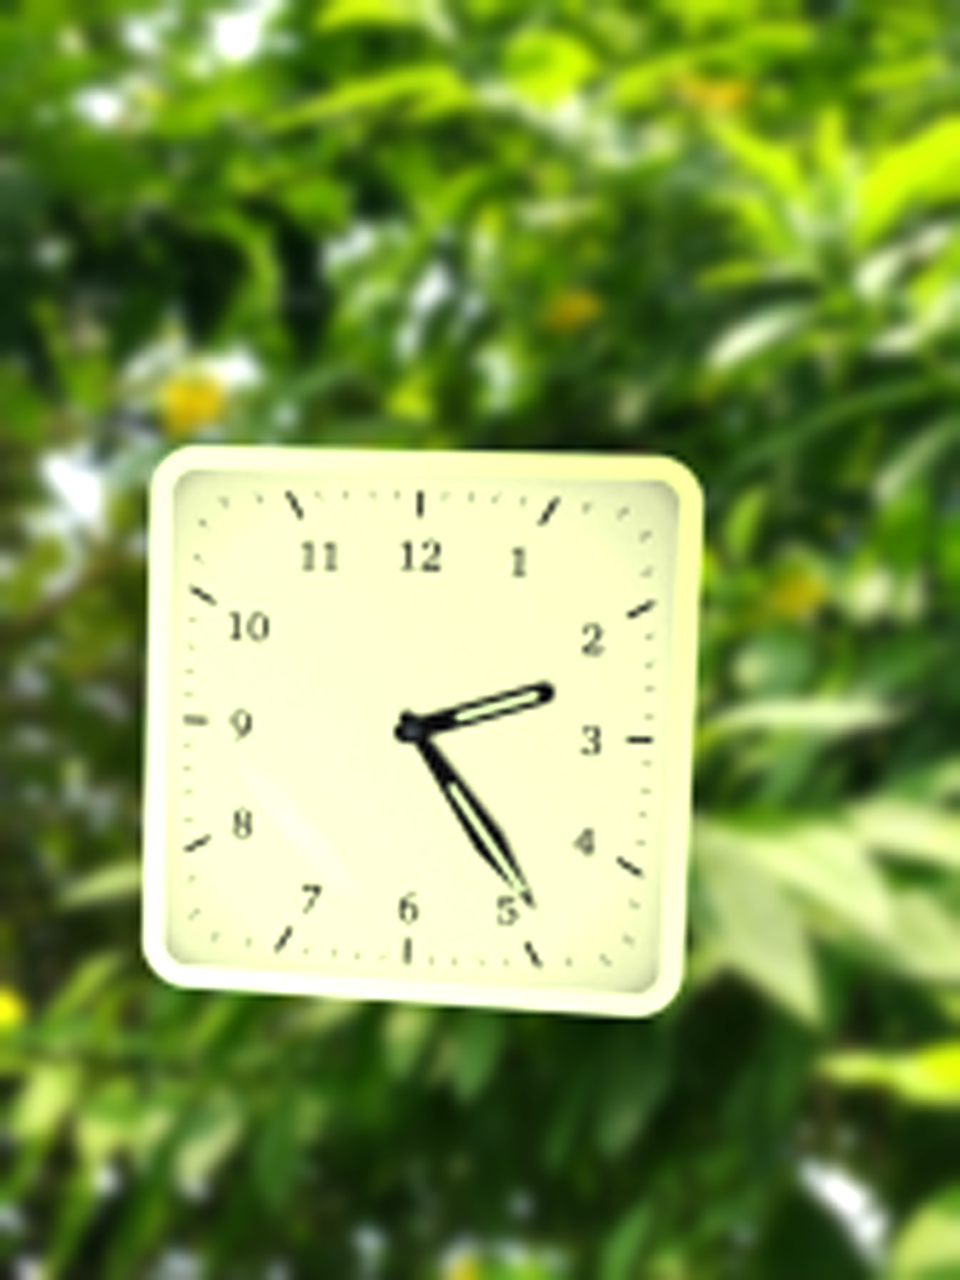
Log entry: 2h24
